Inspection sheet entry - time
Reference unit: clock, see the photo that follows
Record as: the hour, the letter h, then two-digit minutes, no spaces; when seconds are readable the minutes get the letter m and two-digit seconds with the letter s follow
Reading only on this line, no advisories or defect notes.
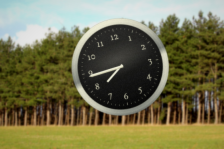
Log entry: 7h44
